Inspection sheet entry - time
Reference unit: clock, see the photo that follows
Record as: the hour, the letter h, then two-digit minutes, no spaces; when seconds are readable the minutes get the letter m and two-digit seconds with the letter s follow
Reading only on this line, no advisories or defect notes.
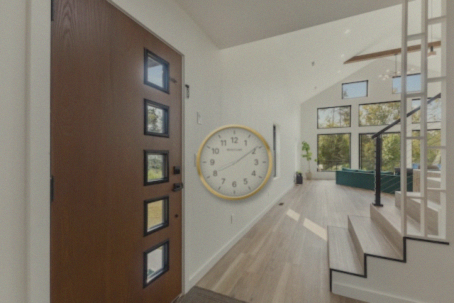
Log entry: 8h09
